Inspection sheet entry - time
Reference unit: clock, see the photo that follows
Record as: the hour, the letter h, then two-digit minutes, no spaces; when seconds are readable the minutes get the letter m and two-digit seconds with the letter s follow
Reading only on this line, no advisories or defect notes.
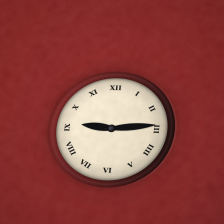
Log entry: 9h14
